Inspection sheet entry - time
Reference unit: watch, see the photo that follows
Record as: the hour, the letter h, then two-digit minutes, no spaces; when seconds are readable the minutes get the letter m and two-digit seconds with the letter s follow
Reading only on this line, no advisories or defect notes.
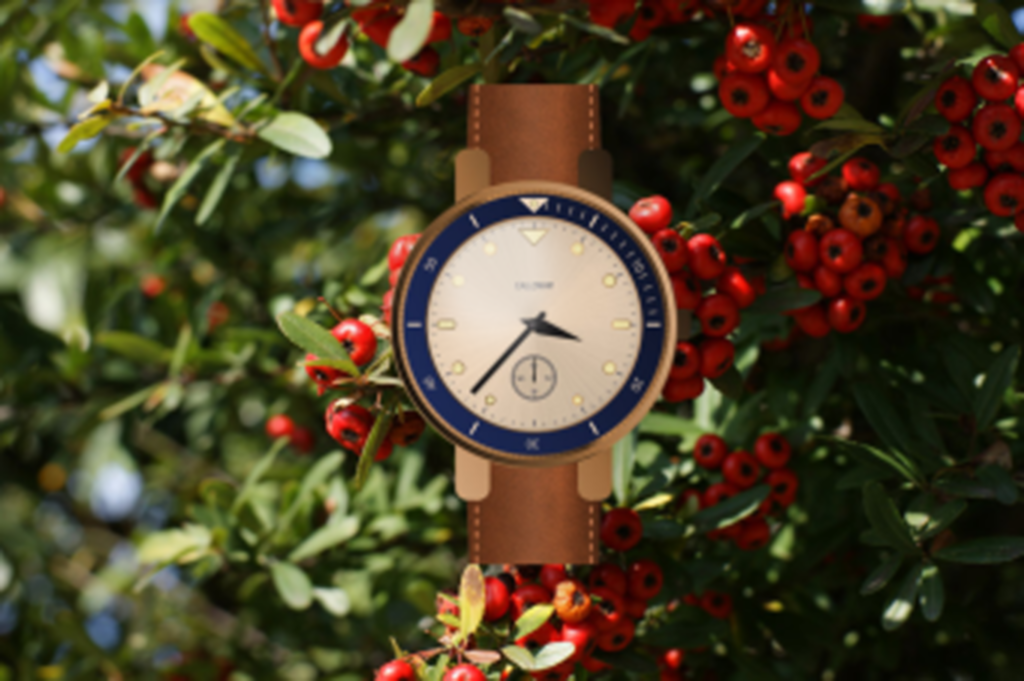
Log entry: 3h37
